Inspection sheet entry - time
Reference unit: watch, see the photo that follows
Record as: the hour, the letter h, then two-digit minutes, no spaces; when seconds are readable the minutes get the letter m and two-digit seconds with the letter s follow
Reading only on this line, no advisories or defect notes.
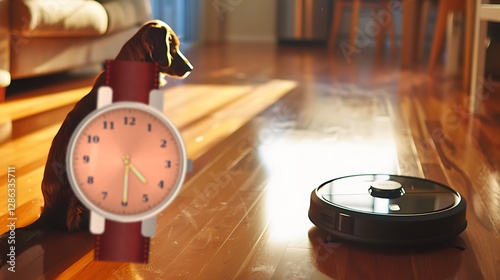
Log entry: 4h30
